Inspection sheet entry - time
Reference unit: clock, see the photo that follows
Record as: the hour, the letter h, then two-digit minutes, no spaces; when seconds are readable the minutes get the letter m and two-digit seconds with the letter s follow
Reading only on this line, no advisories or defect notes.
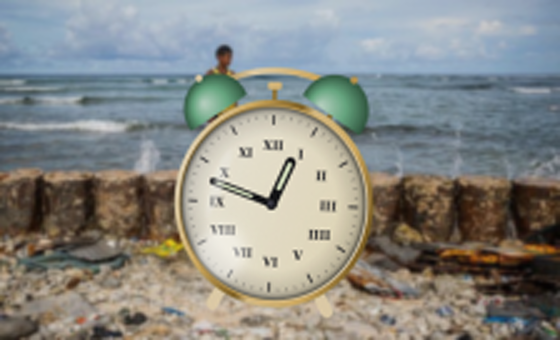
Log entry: 12h48
